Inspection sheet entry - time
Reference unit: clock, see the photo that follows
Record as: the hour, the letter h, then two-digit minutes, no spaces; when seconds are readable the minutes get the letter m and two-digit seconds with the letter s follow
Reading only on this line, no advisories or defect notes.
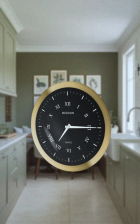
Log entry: 7h15
